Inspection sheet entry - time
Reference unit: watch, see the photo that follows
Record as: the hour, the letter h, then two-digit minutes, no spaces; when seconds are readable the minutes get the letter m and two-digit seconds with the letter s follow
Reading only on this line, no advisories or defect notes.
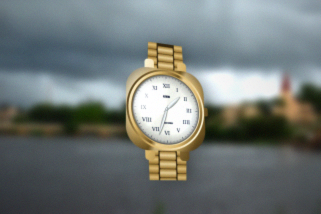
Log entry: 1h33
